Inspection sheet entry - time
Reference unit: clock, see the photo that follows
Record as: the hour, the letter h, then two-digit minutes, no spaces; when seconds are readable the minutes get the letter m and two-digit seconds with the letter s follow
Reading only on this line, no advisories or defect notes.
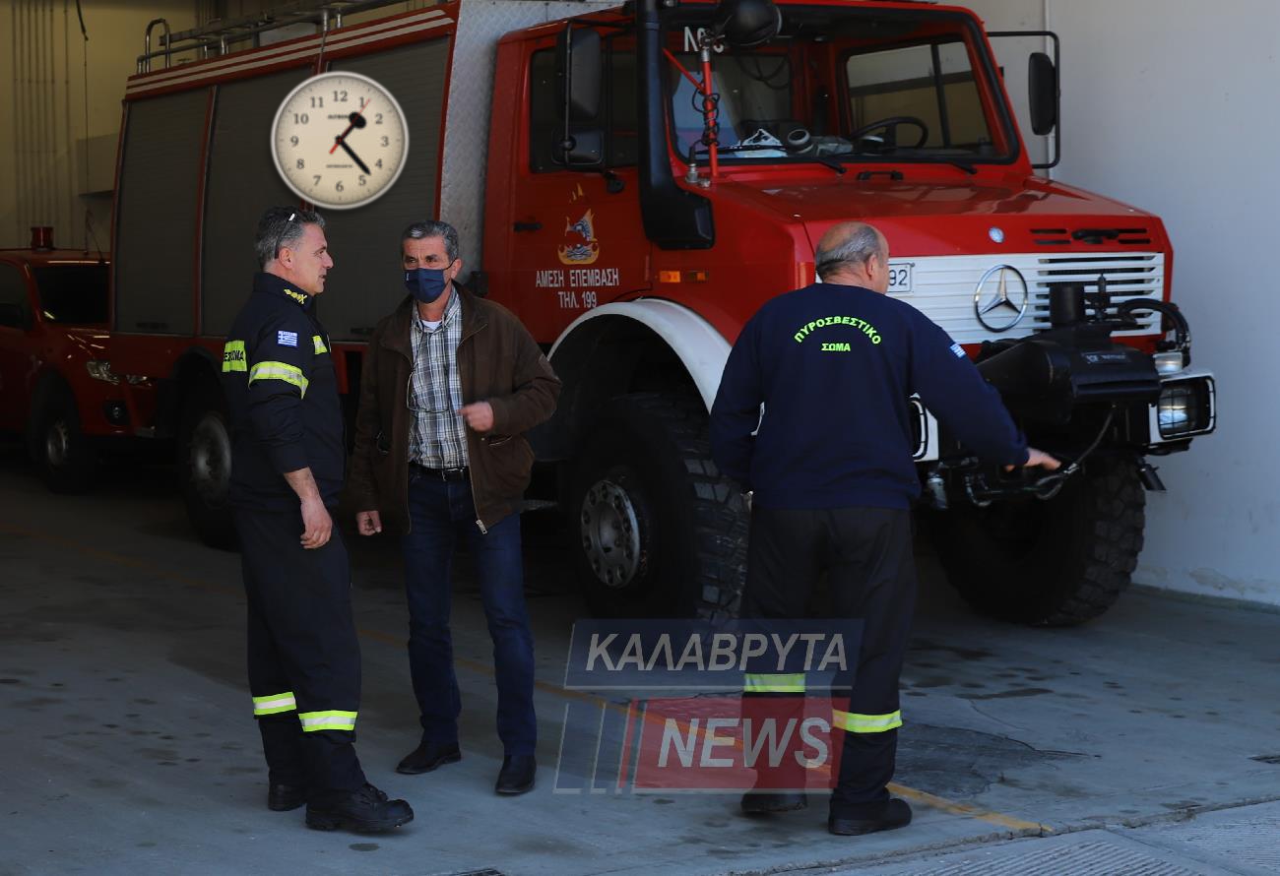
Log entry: 1h23m06s
